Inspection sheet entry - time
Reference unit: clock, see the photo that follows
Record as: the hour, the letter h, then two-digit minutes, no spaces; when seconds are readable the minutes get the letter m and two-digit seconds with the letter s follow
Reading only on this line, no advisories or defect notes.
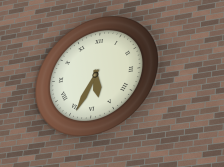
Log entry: 5h34
